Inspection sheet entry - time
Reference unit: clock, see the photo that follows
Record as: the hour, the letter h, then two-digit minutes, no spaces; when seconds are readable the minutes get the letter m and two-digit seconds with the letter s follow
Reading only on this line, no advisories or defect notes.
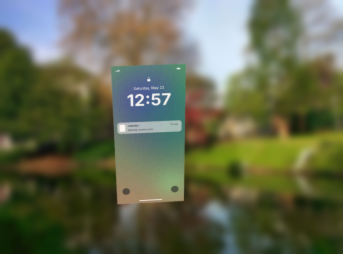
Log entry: 12h57
